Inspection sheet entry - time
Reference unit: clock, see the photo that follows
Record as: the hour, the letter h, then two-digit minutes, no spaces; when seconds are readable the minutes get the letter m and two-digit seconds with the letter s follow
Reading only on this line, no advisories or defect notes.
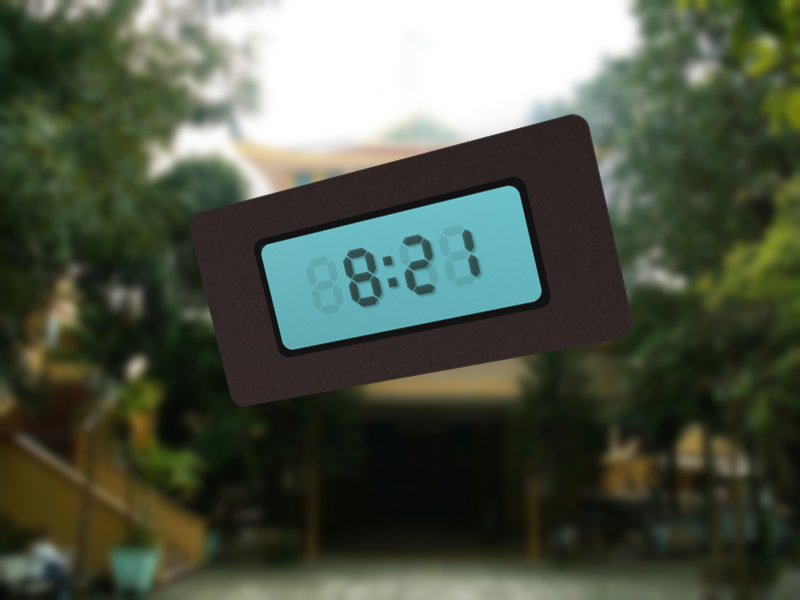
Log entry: 8h21
